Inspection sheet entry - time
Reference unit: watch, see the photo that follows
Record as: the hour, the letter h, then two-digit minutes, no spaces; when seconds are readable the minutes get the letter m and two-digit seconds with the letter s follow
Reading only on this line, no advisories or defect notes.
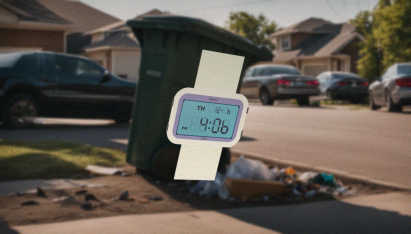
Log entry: 4h06
